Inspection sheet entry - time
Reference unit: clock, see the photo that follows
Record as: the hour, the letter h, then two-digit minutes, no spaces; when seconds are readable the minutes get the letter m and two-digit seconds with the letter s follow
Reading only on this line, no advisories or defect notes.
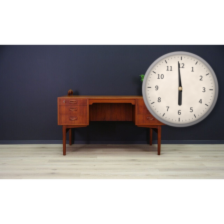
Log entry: 5h59
